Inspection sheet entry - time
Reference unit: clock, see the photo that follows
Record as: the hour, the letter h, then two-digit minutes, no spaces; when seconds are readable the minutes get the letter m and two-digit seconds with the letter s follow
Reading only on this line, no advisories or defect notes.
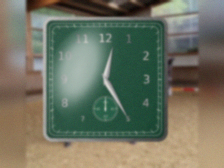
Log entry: 12h25
